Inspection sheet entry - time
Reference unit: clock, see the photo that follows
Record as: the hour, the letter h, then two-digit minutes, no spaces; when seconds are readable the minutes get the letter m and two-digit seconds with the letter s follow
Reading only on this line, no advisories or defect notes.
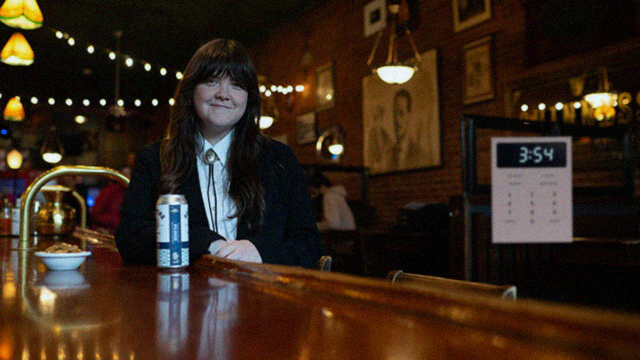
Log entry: 3h54
